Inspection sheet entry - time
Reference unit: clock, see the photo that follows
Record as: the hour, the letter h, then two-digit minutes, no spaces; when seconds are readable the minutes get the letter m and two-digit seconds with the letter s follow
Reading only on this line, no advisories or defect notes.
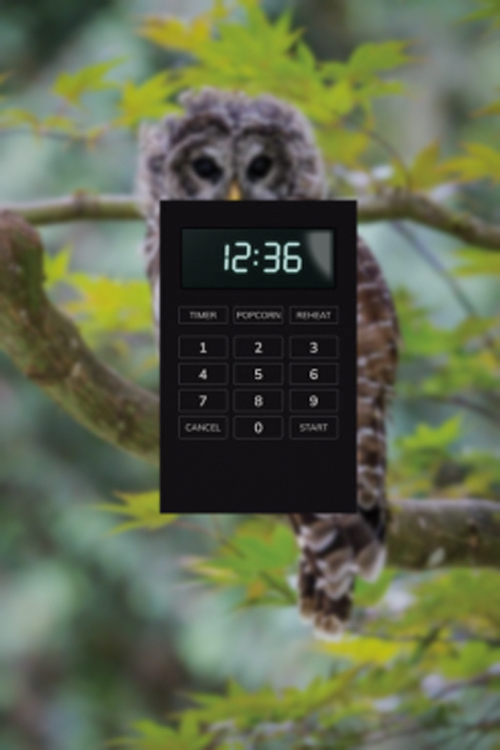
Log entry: 12h36
